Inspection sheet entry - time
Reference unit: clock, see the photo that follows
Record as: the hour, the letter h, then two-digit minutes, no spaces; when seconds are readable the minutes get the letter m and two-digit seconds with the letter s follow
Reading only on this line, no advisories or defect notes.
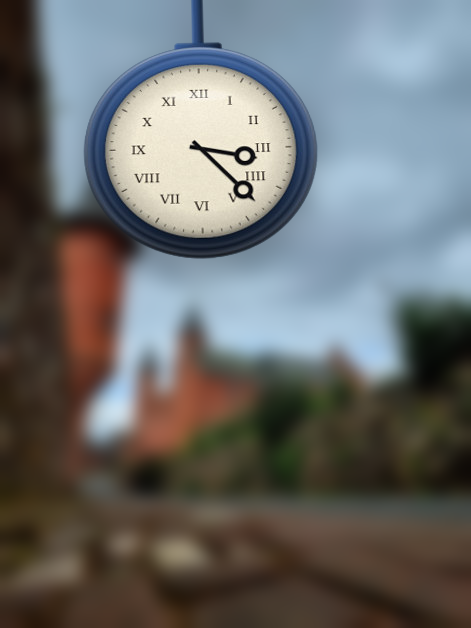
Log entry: 3h23
